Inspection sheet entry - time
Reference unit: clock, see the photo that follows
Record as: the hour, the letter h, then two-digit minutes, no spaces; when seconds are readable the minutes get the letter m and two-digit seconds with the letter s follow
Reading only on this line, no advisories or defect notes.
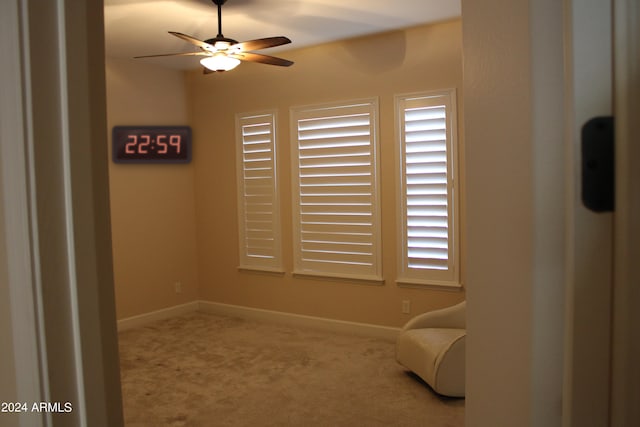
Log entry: 22h59
